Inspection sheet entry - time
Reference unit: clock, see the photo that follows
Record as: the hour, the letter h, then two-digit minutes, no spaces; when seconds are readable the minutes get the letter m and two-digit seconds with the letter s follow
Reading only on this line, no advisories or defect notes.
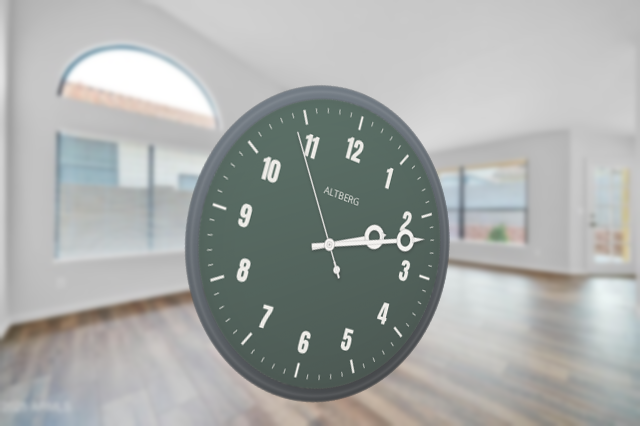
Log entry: 2h11m54s
